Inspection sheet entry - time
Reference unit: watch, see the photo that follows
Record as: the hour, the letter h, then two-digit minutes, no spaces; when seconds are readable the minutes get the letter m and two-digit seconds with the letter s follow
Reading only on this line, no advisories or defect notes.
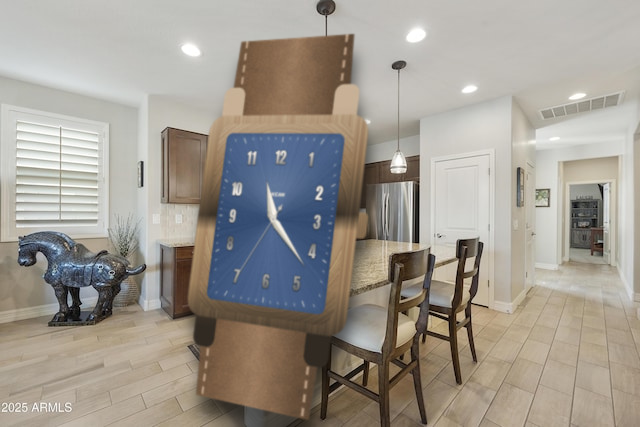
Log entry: 11h22m35s
